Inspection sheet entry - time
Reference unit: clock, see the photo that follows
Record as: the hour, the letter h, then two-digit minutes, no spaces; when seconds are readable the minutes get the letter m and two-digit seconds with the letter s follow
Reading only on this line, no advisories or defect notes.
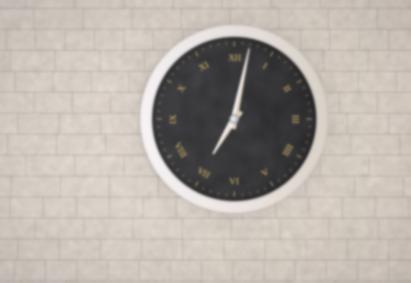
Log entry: 7h02
